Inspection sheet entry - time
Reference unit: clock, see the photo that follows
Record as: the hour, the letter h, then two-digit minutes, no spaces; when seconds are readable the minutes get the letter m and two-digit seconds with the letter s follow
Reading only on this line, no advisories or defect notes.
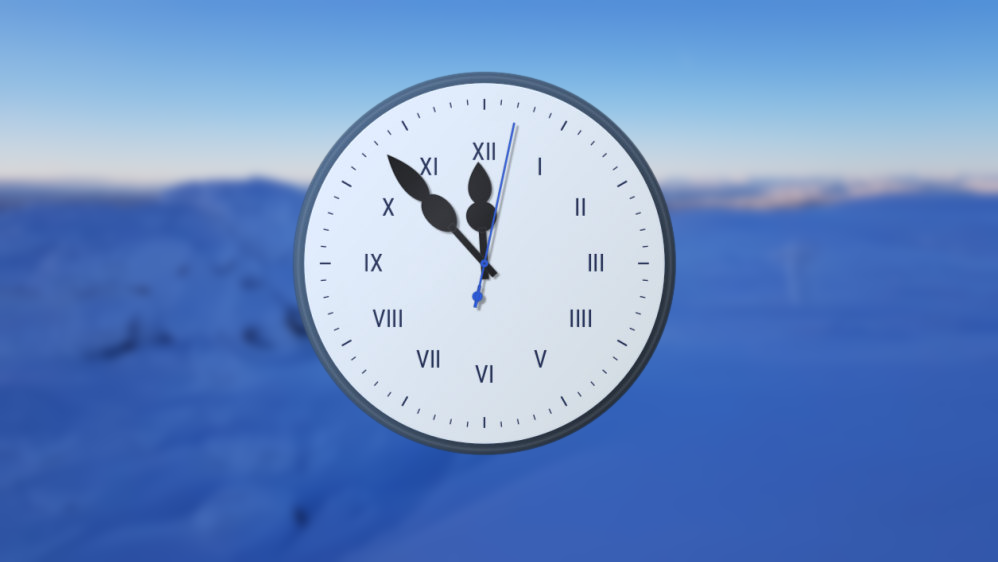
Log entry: 11h53m02s
